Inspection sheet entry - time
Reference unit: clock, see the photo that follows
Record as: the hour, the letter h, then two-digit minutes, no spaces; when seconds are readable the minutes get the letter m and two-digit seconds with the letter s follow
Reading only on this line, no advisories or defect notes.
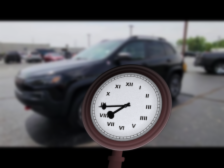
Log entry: 7h44
